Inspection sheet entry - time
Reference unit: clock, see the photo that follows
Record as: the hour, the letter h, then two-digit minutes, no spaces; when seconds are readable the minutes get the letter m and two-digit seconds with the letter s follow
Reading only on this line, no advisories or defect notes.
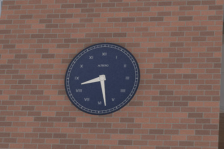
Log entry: 8h28
